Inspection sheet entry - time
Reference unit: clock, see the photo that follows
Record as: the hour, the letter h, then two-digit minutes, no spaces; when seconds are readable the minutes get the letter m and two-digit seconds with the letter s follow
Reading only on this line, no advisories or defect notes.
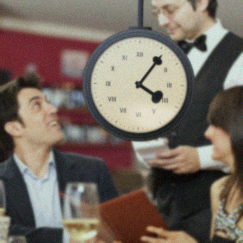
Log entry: 4h06
